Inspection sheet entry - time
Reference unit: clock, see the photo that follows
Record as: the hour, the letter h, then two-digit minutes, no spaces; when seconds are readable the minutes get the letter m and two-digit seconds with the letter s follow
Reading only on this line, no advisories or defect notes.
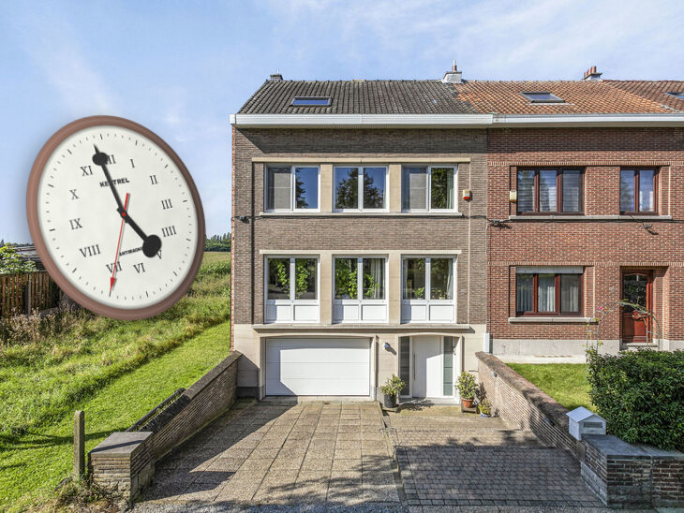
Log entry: 4h58m35s
